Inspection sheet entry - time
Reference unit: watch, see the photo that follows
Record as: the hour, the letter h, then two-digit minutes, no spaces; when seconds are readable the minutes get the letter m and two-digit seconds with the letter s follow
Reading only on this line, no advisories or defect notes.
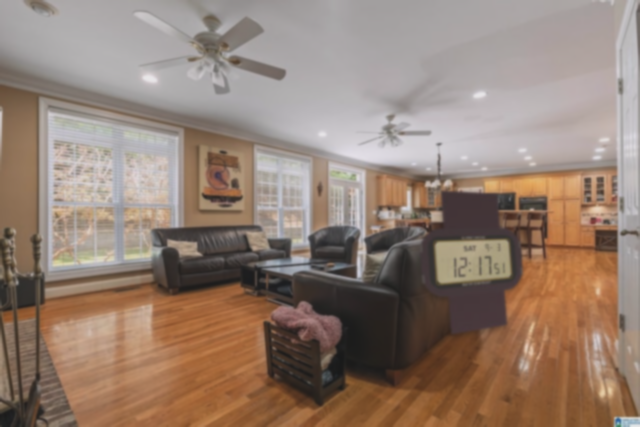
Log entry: 12h17
